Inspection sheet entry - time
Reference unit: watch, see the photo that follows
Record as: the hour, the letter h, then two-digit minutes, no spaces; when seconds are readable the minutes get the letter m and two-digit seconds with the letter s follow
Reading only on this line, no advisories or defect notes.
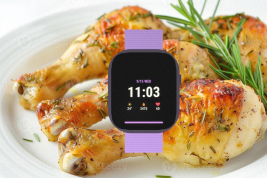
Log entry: 11h03
